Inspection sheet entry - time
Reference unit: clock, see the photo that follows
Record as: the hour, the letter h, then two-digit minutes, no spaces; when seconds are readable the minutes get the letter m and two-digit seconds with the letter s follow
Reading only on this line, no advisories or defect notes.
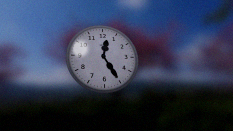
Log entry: 12h25
